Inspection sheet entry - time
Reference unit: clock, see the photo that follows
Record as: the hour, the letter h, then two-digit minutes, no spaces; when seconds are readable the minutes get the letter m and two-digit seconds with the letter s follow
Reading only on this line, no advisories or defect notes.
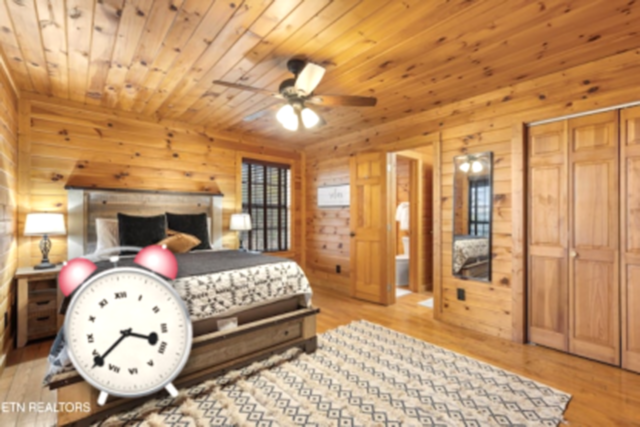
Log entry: 3h39
